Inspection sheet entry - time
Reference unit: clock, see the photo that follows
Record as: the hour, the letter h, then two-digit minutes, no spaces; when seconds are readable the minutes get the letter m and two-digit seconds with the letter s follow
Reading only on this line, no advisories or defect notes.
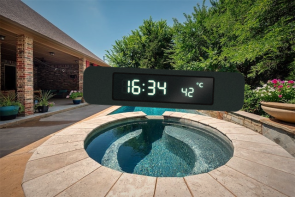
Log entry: 16h34
